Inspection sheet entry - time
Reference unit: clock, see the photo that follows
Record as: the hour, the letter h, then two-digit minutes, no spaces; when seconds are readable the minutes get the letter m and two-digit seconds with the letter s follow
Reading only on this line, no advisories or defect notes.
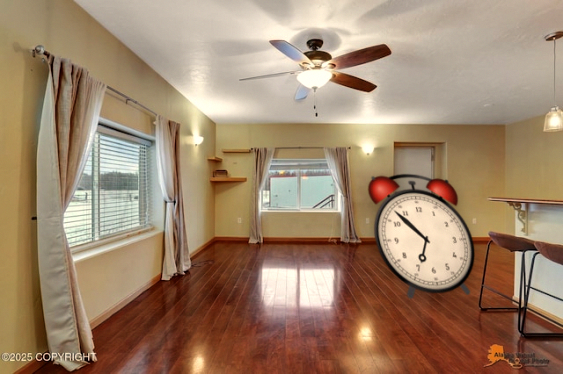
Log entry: 6h53
